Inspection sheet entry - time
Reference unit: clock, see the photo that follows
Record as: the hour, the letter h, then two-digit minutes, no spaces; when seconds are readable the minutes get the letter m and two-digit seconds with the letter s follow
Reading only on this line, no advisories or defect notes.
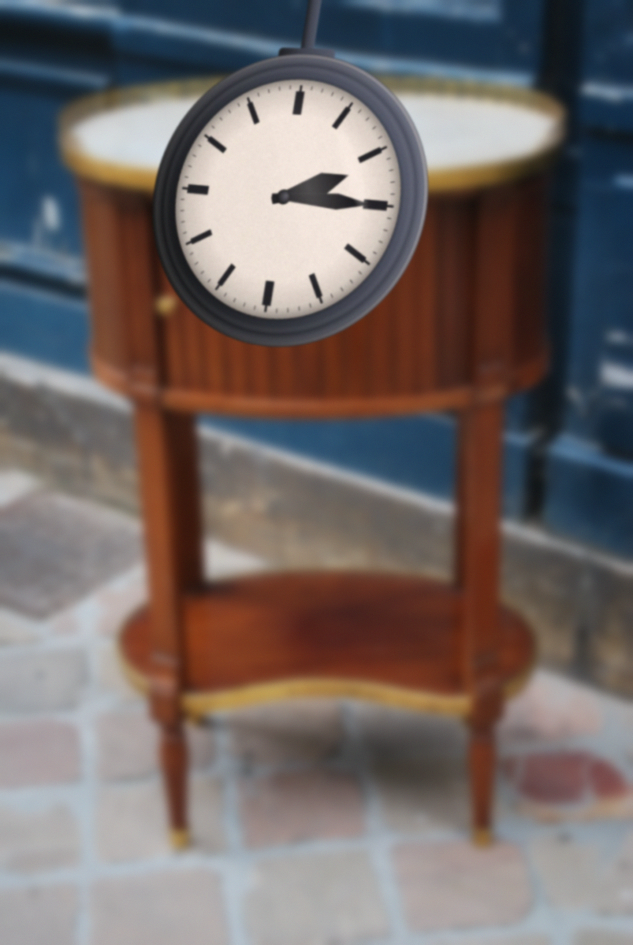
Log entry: 2h15
